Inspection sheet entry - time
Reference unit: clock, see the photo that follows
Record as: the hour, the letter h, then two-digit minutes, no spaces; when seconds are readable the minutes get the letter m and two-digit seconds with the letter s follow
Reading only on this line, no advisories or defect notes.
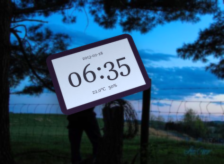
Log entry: 6h35
